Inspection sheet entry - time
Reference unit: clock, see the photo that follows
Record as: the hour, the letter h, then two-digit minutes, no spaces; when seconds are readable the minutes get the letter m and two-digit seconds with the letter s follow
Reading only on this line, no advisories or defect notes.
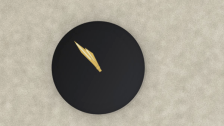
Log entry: 10h53
